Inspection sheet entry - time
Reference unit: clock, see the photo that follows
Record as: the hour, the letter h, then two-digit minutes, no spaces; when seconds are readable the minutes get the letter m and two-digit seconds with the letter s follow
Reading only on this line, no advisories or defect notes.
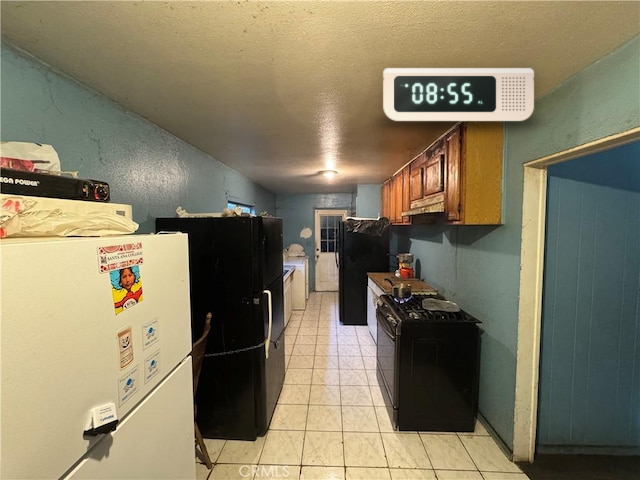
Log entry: 8h55
